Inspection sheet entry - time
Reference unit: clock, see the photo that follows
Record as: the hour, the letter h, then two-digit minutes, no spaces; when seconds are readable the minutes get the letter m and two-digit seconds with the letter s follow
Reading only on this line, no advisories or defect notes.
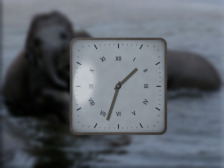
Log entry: 1h33
